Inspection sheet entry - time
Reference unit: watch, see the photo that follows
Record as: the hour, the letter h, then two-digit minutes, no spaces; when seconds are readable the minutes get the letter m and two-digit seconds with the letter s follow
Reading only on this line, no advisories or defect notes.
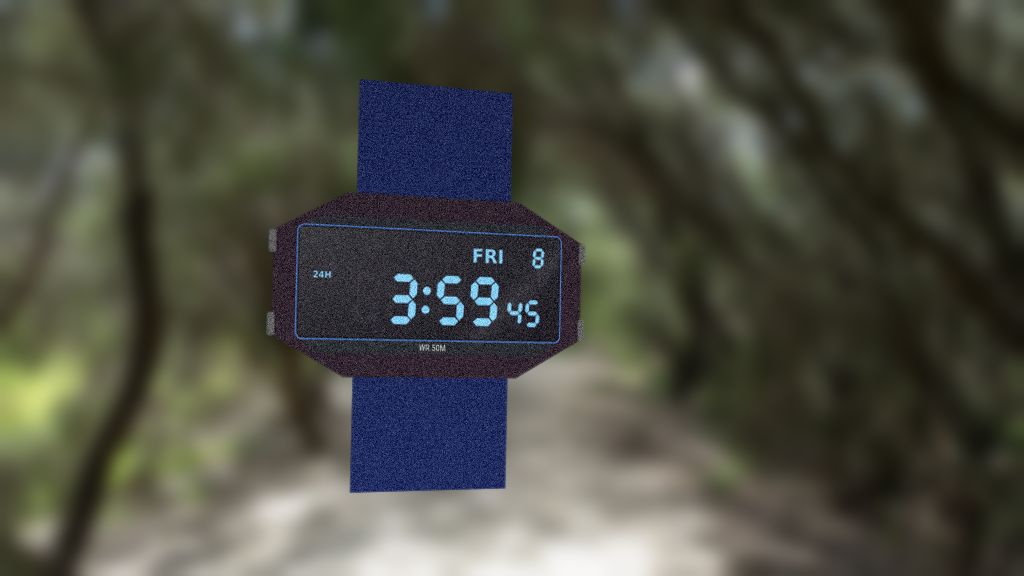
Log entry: 3h59m45s
